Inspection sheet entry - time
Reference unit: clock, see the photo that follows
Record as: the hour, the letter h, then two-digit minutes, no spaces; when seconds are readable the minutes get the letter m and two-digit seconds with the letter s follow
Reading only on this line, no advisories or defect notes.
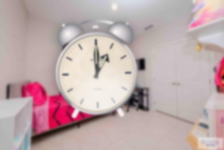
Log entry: 1h00
